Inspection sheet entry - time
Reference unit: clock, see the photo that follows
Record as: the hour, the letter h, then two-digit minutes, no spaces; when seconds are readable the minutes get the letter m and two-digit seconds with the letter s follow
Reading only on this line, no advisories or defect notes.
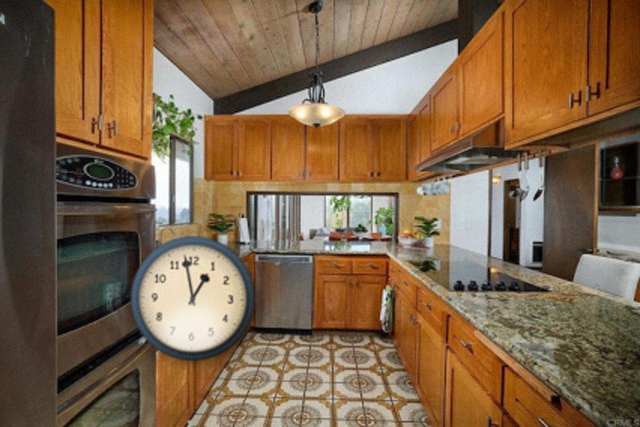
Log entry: 12h58
